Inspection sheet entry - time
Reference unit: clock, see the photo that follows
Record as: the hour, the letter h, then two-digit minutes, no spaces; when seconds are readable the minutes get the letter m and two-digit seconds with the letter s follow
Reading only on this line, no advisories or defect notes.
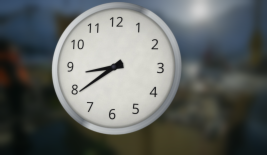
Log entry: 8h39
